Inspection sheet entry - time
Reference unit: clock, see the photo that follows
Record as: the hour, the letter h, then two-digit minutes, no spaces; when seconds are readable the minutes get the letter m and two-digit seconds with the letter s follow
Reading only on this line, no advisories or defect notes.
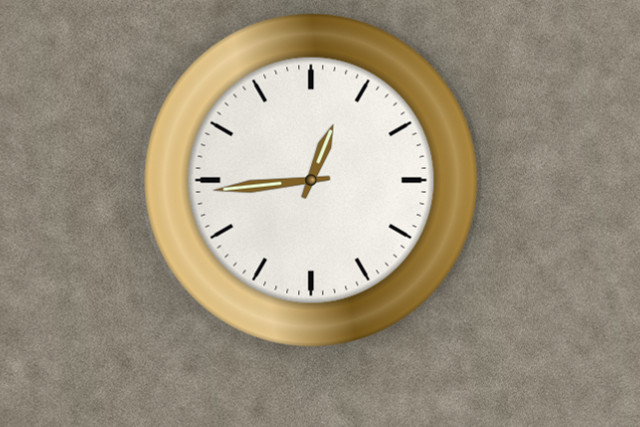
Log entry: 12h44
